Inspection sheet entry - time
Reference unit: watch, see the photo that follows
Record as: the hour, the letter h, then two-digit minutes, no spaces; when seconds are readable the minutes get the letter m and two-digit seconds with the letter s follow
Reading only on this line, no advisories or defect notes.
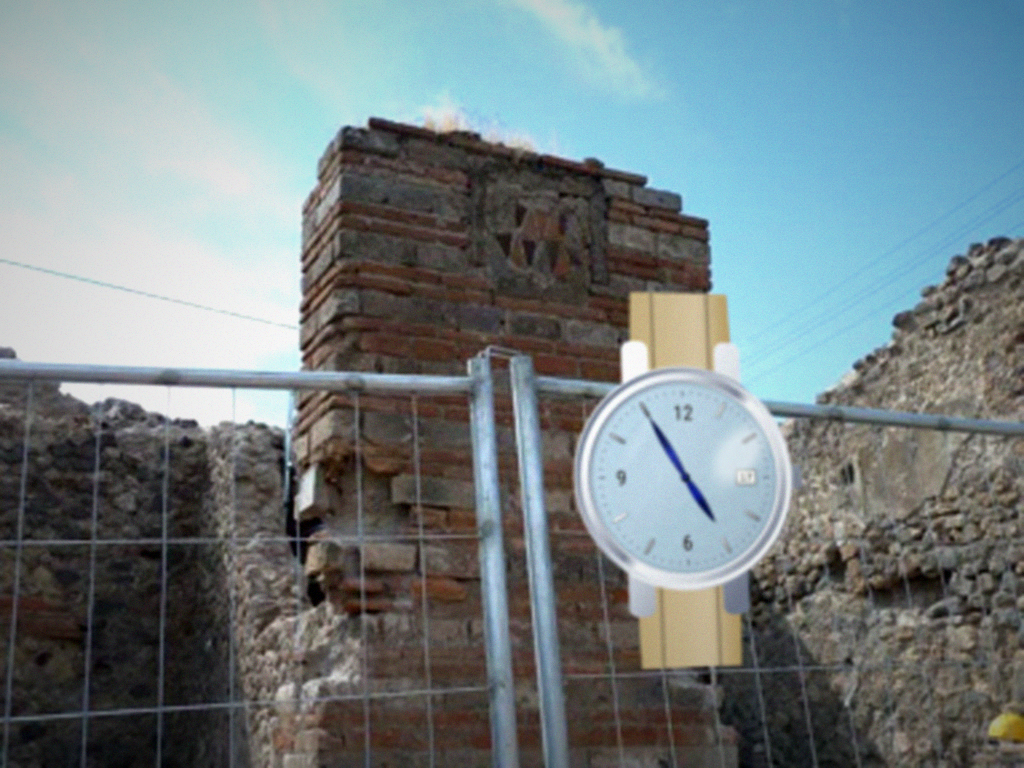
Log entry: 4h55
